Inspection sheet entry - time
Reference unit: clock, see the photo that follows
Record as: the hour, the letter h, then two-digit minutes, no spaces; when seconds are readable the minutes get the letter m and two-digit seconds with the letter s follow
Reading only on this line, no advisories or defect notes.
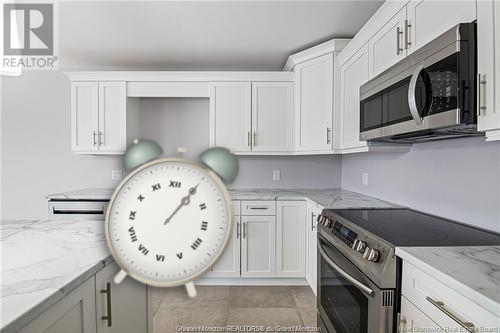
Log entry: 1h05
